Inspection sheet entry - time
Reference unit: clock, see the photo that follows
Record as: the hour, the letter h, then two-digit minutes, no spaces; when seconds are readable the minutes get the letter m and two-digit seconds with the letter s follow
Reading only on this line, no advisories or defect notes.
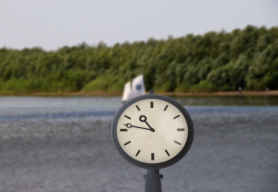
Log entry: 10h47
